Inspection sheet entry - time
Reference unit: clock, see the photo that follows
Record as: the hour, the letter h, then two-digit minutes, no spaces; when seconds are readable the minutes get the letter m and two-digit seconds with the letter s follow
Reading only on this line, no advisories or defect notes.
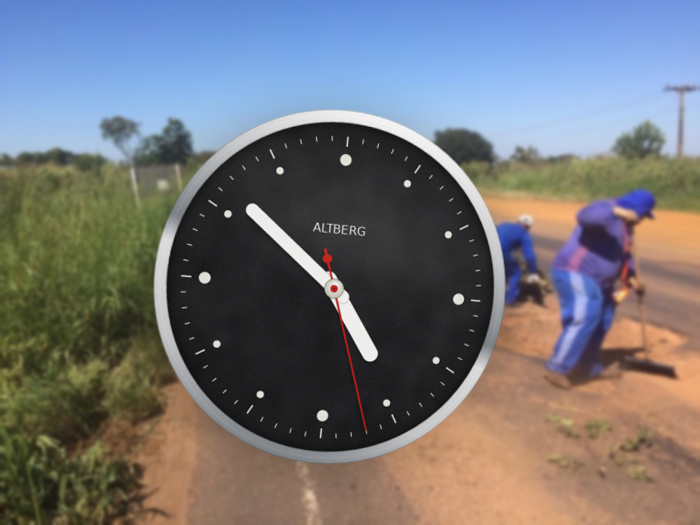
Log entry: 4h51m27s
